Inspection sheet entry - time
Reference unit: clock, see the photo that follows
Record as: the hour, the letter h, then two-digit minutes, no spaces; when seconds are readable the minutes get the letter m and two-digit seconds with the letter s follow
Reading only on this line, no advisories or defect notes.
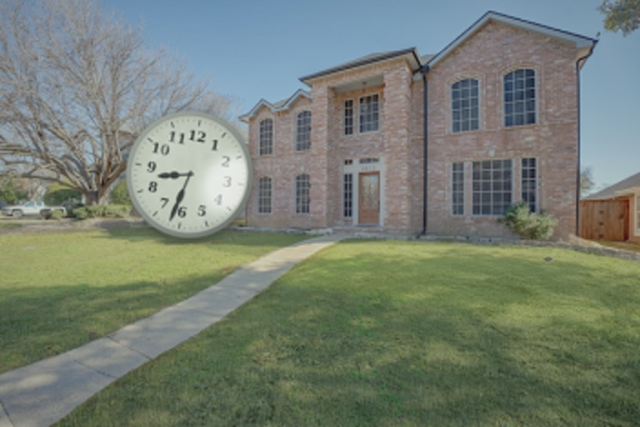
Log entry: 8h32
